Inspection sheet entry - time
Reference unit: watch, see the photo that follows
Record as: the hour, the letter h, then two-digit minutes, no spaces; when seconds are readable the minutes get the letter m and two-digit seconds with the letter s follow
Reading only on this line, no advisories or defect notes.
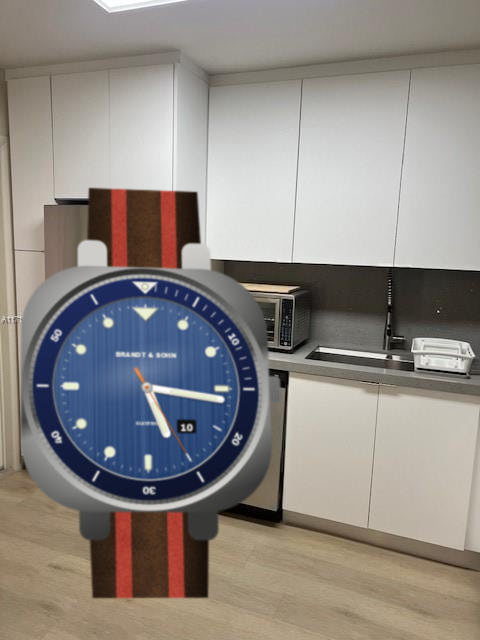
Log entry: 5h16m25s
